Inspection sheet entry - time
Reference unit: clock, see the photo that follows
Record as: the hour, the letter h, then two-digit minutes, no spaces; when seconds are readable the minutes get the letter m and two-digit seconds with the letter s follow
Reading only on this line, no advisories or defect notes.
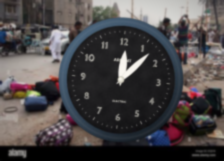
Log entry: 12h07
